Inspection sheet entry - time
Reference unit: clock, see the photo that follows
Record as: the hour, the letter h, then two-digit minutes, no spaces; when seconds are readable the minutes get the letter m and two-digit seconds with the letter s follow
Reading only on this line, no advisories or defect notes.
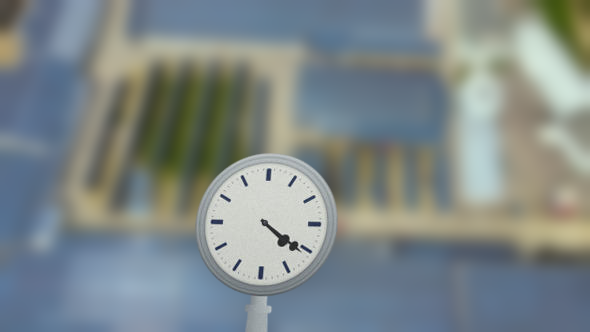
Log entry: 4h21
